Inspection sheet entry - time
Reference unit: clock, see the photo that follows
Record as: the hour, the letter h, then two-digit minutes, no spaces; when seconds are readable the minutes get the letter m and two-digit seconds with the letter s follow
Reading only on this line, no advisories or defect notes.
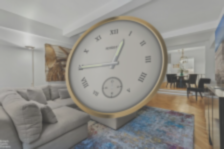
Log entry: 12h45
